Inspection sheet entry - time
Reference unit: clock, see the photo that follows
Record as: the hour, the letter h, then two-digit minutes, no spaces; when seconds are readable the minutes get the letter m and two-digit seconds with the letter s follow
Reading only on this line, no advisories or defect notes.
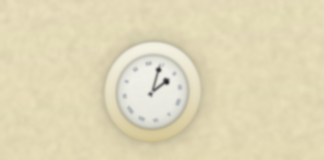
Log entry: 2h04
